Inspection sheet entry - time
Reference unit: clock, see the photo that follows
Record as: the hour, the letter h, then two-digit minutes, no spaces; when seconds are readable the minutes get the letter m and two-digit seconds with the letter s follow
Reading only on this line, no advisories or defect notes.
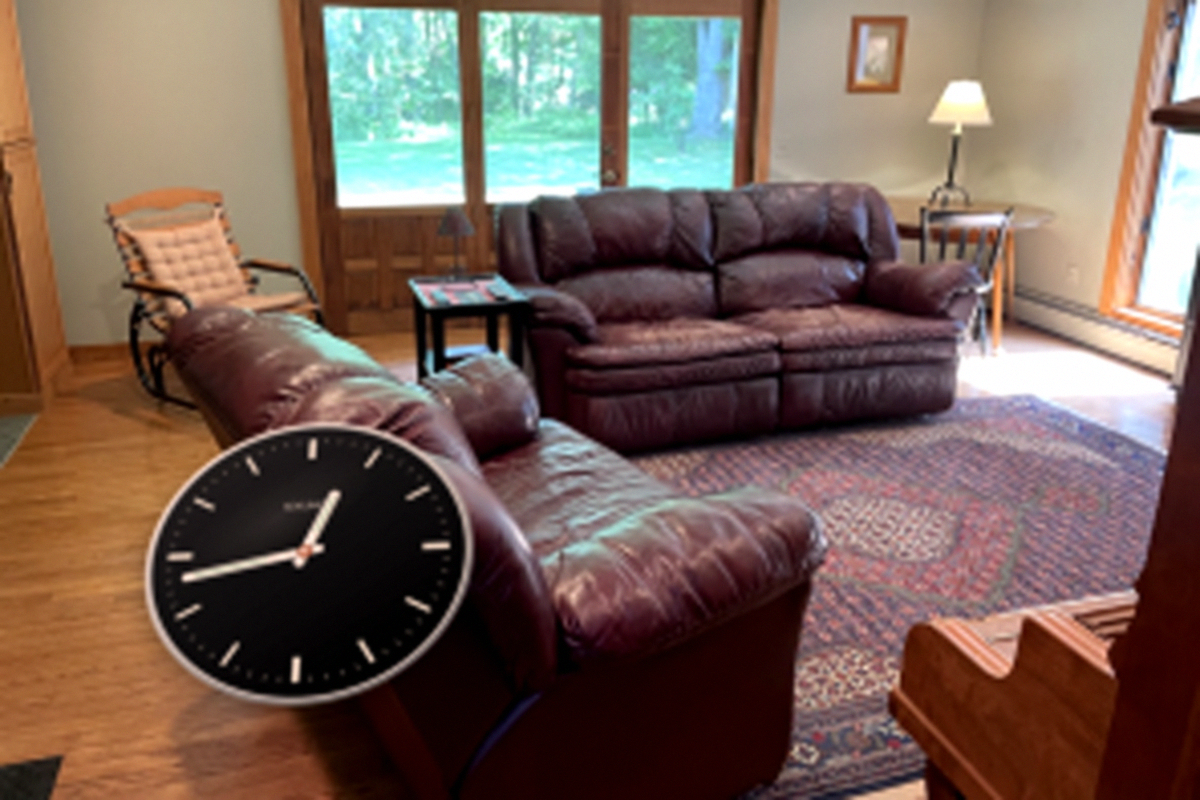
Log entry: 12h43
